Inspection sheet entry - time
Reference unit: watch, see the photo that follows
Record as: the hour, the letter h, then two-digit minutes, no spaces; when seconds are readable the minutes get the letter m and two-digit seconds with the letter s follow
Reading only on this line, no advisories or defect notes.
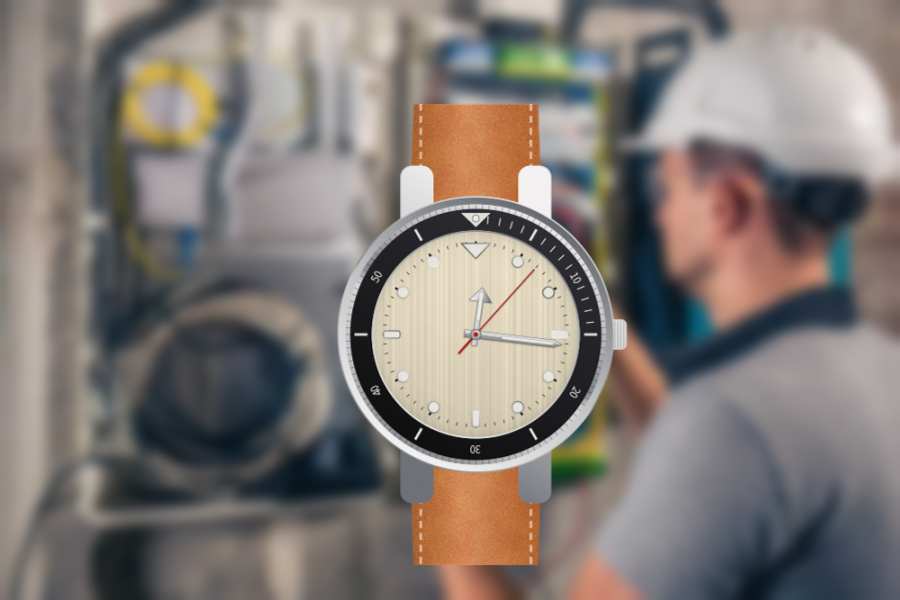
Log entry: 12h16m07s
